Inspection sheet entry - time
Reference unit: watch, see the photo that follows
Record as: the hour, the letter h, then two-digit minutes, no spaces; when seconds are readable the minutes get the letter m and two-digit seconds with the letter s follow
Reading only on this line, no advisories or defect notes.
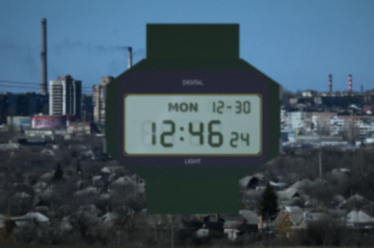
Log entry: 12h46m24s
